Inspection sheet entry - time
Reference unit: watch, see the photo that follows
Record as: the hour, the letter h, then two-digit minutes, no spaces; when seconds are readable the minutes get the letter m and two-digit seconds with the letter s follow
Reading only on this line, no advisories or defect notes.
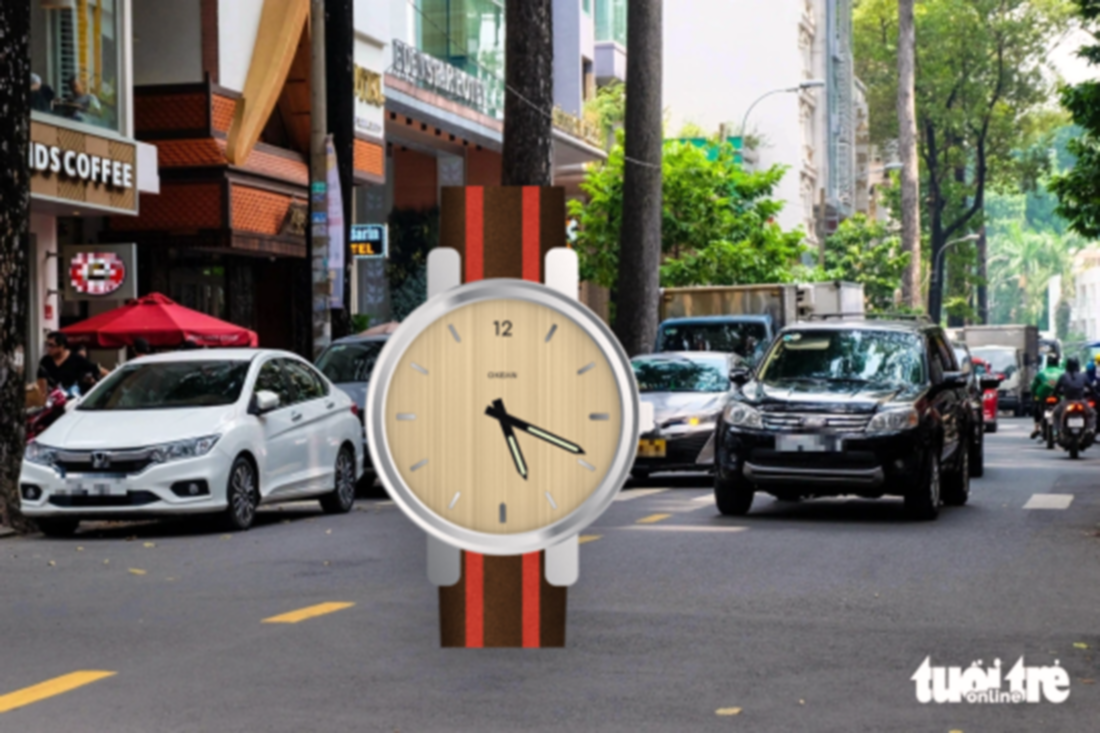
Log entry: 5h19
